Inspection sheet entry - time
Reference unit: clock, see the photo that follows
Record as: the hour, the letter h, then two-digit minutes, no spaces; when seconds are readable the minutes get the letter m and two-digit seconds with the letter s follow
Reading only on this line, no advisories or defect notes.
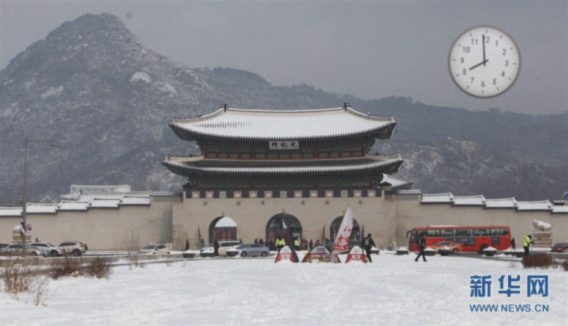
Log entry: 7h59
